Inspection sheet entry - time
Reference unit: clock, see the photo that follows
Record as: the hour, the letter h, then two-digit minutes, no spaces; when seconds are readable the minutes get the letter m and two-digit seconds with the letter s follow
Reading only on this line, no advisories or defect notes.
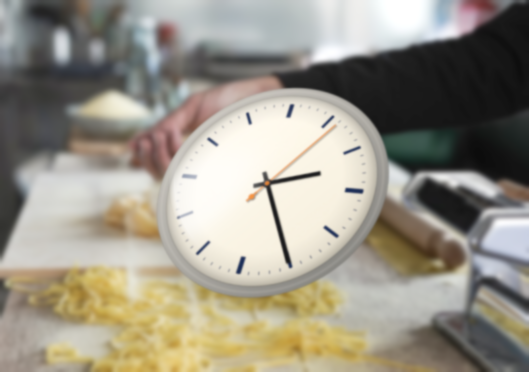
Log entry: 2h25m06s
